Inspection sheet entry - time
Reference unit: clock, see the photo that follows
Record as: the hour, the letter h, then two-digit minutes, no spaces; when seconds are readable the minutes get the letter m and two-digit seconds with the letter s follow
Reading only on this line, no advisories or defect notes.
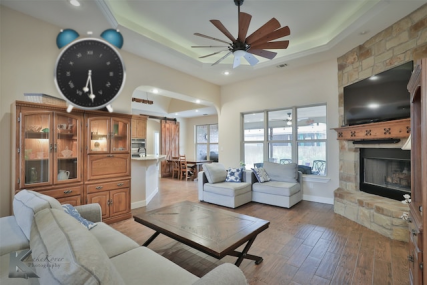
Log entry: 6h29
